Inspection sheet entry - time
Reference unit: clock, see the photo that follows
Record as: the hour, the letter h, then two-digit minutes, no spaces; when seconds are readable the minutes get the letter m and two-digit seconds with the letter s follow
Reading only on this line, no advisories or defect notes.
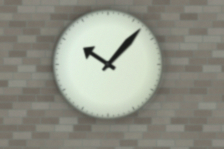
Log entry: 10h07
